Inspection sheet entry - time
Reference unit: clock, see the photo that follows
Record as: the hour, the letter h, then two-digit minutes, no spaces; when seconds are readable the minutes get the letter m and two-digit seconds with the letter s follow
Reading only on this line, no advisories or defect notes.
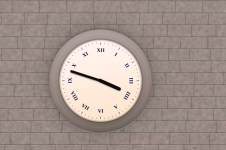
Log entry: 3h48
